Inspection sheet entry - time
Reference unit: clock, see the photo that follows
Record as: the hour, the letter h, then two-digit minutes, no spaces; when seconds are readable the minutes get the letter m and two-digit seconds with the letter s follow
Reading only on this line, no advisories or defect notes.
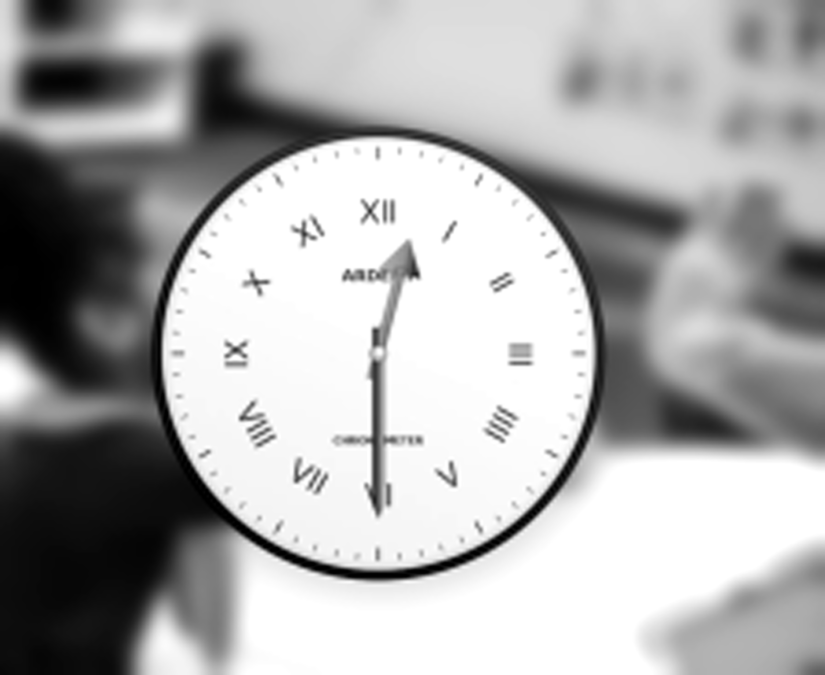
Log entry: 12h30
